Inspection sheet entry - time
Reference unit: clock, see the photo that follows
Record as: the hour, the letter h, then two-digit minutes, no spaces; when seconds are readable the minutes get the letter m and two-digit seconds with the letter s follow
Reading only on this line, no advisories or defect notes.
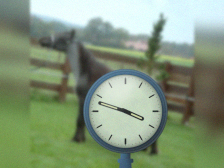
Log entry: 3h48
